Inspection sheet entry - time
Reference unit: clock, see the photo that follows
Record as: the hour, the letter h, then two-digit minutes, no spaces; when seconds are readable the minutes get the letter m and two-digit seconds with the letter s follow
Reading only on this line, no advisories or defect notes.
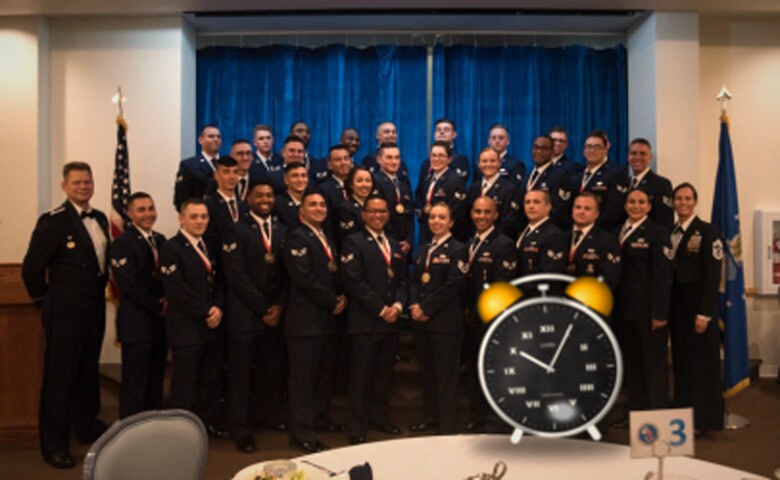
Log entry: 10h05
